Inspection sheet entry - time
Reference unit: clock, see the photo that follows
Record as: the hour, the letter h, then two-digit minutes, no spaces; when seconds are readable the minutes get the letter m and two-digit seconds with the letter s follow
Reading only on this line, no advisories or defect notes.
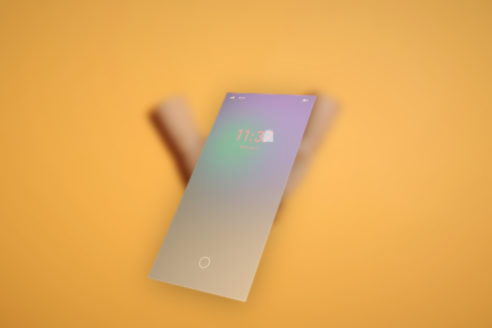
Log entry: 11h37
